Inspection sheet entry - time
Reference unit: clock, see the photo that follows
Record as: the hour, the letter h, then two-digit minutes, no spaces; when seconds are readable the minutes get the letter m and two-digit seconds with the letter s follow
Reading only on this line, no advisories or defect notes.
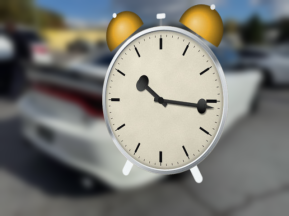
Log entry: 10h16
